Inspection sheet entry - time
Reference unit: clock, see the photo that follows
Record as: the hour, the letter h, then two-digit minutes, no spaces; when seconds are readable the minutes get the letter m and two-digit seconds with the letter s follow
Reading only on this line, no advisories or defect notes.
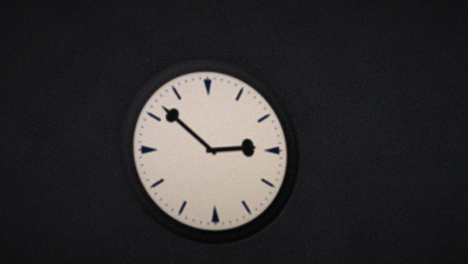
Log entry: 2h52
